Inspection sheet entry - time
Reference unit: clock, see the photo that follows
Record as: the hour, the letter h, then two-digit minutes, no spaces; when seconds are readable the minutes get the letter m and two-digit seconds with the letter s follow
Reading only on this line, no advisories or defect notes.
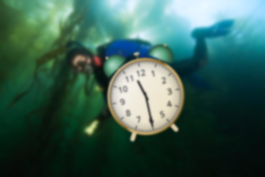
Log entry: 11h30
